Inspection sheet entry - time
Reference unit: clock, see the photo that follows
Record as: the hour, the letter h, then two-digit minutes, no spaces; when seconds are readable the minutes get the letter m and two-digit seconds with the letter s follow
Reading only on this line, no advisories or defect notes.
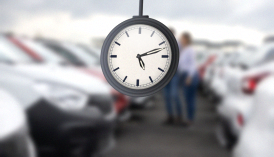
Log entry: 5h12
